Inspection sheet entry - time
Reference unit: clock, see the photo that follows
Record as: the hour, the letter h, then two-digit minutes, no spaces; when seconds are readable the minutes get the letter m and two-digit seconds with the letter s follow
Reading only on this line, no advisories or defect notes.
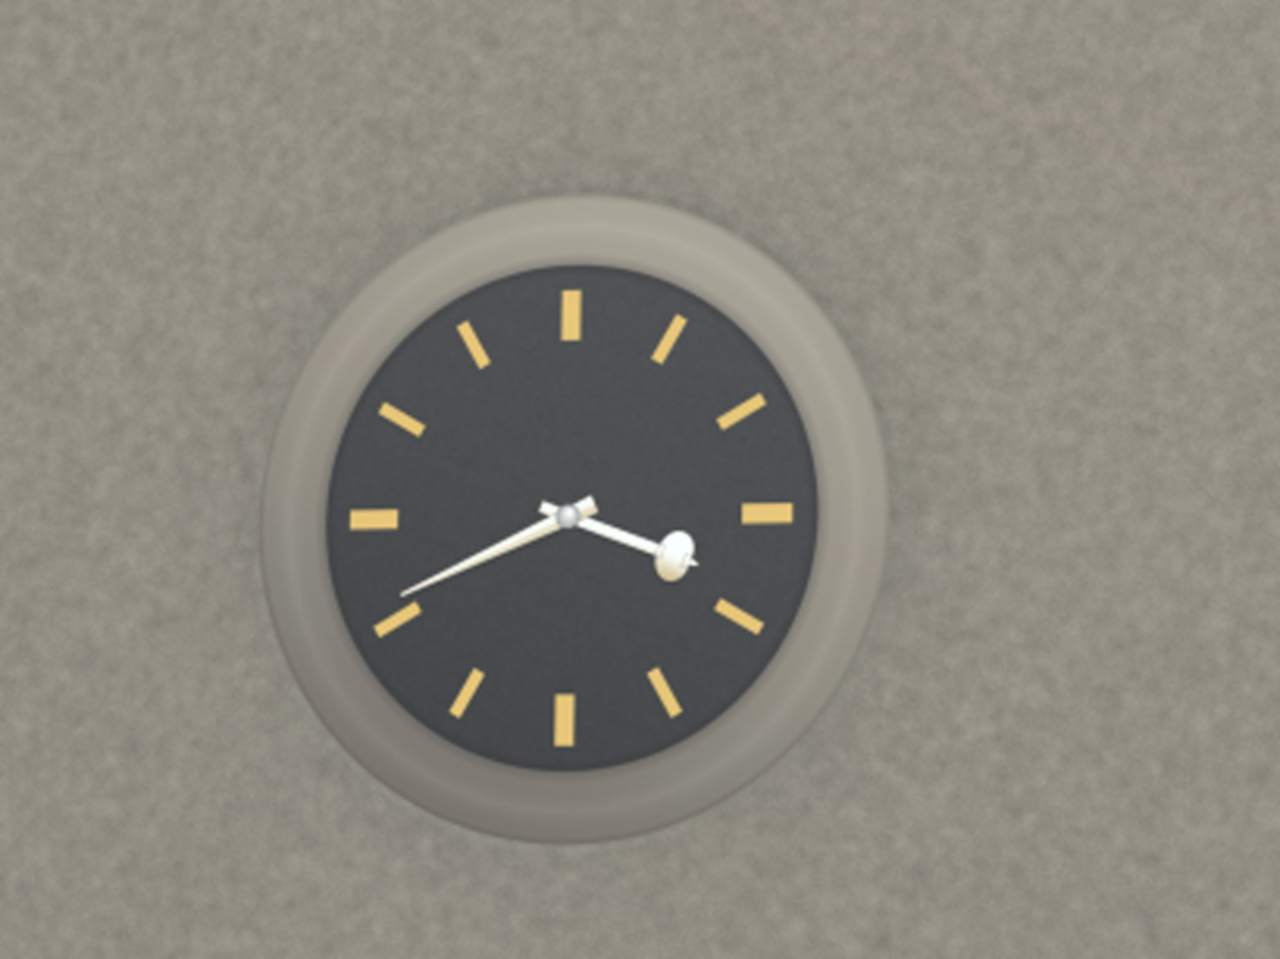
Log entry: 3h41
